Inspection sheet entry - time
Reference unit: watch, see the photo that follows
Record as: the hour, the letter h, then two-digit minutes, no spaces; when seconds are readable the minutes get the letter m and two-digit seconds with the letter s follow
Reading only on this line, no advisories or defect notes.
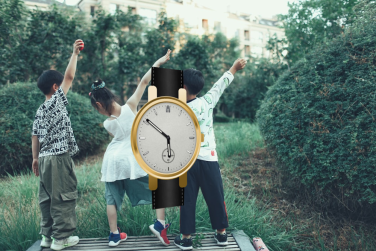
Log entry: 5h51
